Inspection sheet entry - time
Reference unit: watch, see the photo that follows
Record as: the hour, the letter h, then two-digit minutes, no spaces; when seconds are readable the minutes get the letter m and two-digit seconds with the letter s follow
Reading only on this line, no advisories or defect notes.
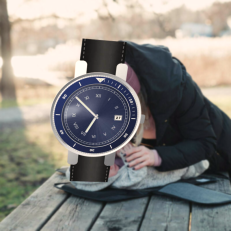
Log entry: 6h52
